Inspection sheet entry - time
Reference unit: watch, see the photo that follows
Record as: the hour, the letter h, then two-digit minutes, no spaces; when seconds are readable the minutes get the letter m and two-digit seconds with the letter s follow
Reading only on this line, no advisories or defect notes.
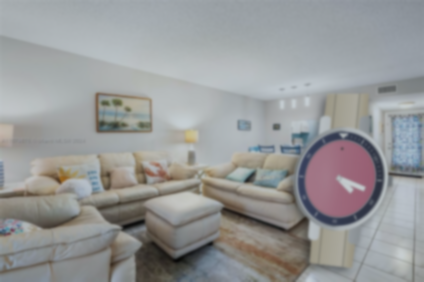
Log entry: 4h18
